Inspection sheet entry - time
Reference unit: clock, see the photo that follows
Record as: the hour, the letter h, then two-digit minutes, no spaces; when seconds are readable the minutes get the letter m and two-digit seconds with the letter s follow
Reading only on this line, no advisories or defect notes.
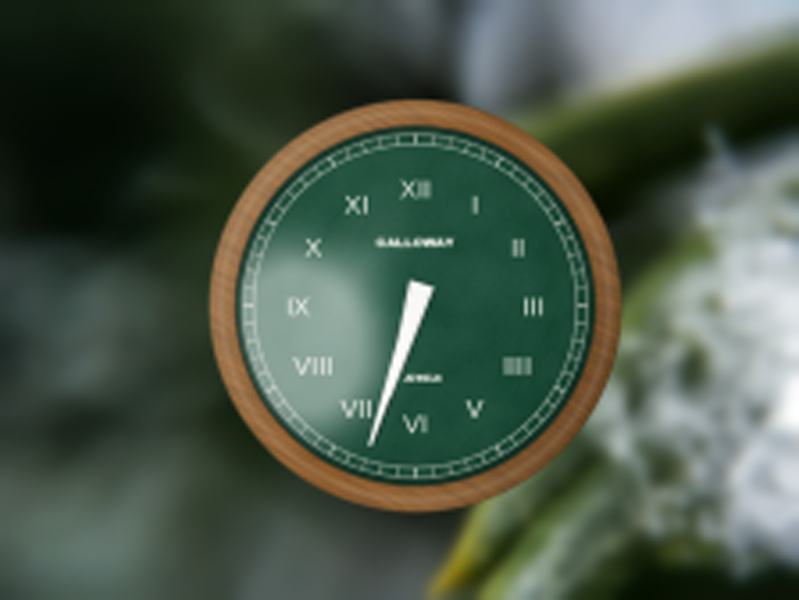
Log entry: 6h33
